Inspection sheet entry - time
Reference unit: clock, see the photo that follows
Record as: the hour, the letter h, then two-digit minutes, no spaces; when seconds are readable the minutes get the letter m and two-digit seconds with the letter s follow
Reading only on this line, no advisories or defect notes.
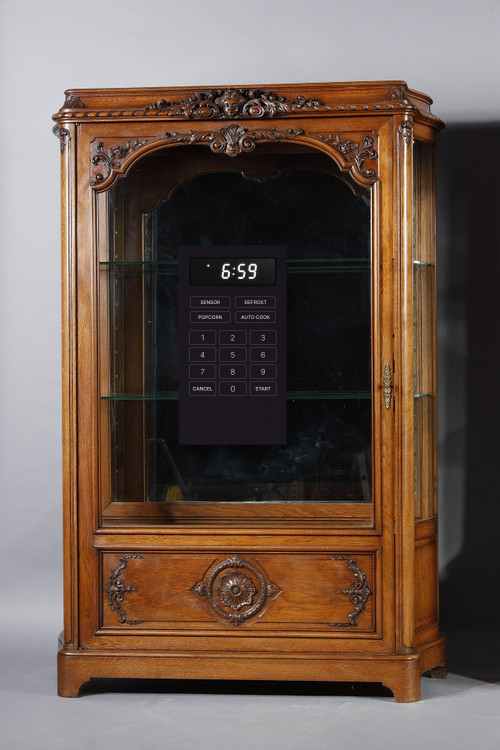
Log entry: 6h59
